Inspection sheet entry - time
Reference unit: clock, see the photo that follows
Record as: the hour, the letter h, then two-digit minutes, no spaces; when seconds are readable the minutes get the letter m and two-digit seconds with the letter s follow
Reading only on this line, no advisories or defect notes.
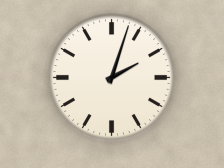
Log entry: 2h03
